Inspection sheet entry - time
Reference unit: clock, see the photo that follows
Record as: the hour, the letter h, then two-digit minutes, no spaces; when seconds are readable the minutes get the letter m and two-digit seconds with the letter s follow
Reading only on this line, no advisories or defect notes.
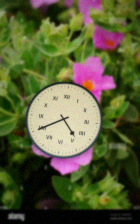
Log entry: 4h40
